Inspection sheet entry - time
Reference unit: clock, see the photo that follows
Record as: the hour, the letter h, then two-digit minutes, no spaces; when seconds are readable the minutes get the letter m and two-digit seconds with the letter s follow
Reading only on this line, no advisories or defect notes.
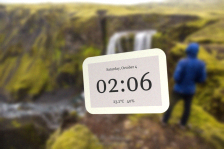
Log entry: 2h06
